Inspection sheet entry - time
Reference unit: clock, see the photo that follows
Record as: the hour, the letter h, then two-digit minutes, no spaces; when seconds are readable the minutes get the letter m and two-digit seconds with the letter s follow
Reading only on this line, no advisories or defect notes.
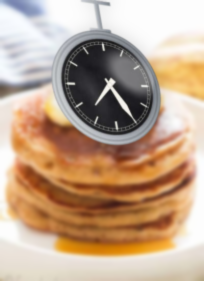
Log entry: 7h25
